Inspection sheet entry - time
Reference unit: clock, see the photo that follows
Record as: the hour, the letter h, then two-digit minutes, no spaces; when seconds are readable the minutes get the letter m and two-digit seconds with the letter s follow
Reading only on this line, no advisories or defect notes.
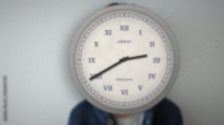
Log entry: 2h40
